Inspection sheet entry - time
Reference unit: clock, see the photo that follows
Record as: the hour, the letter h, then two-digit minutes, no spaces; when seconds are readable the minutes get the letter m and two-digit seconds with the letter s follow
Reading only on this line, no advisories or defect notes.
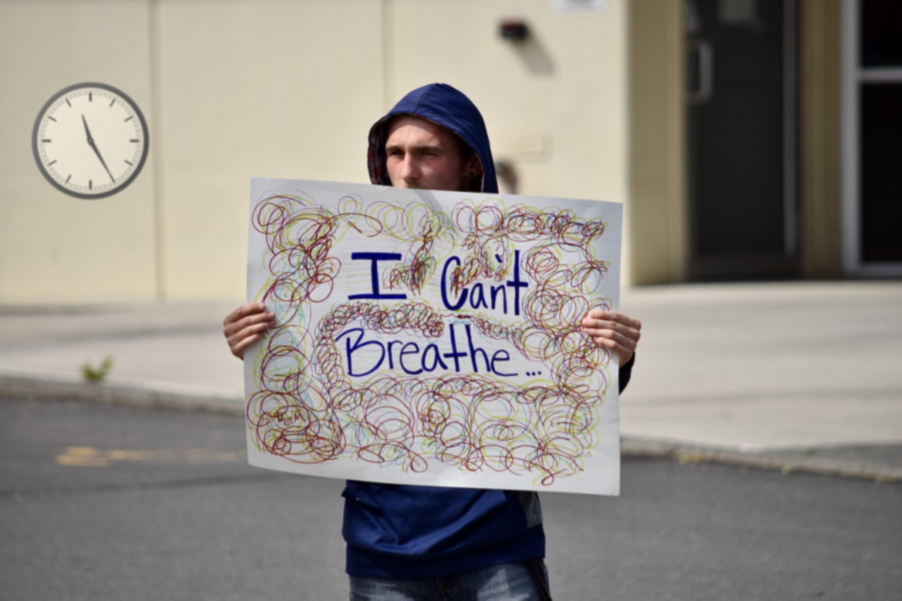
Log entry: 11h25
